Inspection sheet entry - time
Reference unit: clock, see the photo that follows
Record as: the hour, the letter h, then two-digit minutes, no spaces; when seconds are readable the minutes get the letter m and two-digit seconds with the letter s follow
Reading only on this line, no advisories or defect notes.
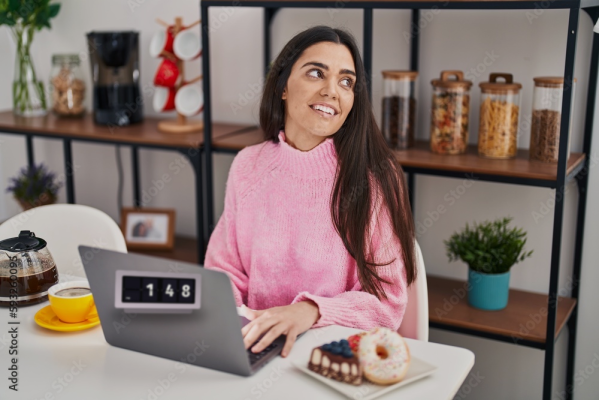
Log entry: 1h48
